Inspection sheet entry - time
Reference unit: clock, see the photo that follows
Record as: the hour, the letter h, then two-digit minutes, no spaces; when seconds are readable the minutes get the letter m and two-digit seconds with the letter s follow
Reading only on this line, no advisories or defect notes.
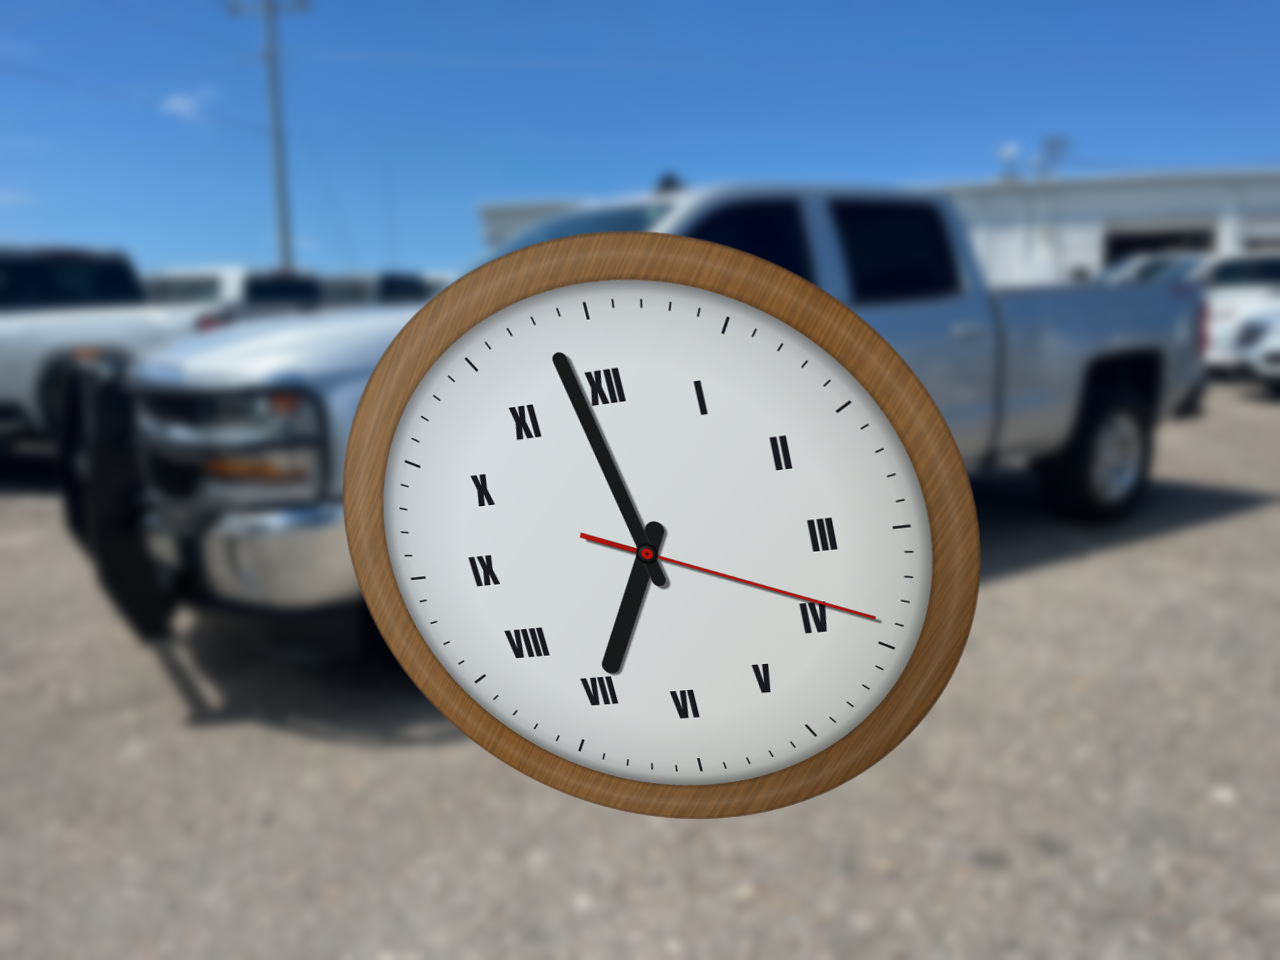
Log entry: 6h58m19s
